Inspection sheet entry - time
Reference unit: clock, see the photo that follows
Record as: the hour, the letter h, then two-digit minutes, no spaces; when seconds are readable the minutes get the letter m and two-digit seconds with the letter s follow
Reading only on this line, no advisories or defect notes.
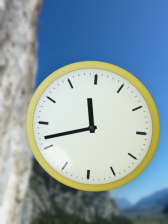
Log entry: 11h42
